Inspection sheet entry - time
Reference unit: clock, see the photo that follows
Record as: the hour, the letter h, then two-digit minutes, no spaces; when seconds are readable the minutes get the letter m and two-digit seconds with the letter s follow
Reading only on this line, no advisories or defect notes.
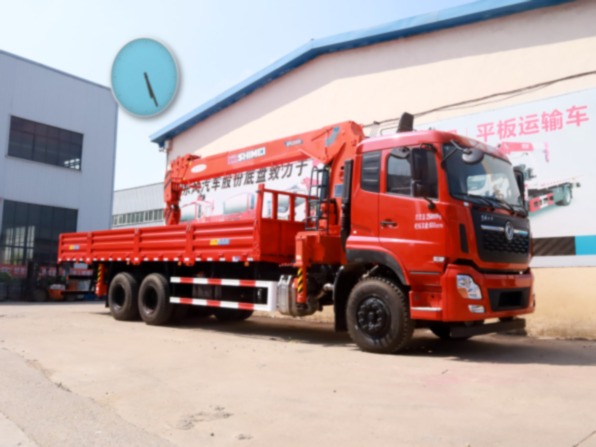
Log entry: 5h26
